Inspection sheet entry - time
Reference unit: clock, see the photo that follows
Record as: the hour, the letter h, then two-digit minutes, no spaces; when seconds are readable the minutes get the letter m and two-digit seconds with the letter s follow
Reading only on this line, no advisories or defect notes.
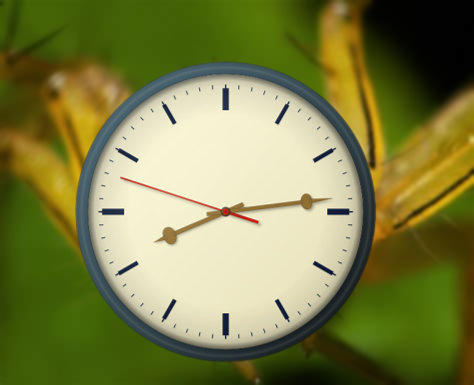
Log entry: 8h13m48s
